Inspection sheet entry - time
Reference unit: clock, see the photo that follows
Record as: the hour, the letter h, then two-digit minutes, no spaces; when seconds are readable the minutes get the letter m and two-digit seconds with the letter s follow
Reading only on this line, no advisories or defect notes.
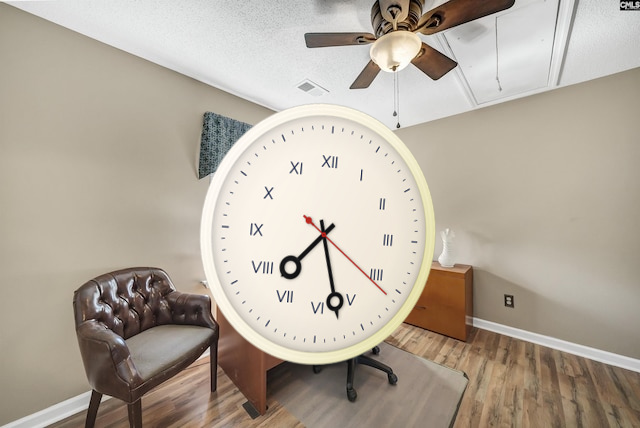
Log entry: 7h27m21s
